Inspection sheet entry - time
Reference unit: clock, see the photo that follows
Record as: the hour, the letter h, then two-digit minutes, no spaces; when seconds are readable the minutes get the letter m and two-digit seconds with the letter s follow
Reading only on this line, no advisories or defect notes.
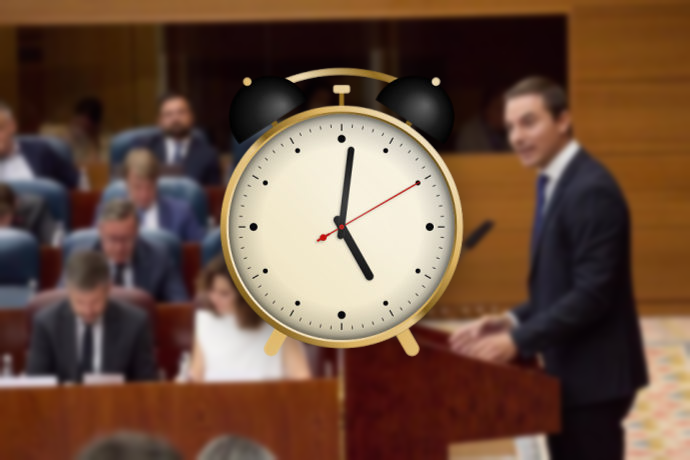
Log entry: 5h01m10s
